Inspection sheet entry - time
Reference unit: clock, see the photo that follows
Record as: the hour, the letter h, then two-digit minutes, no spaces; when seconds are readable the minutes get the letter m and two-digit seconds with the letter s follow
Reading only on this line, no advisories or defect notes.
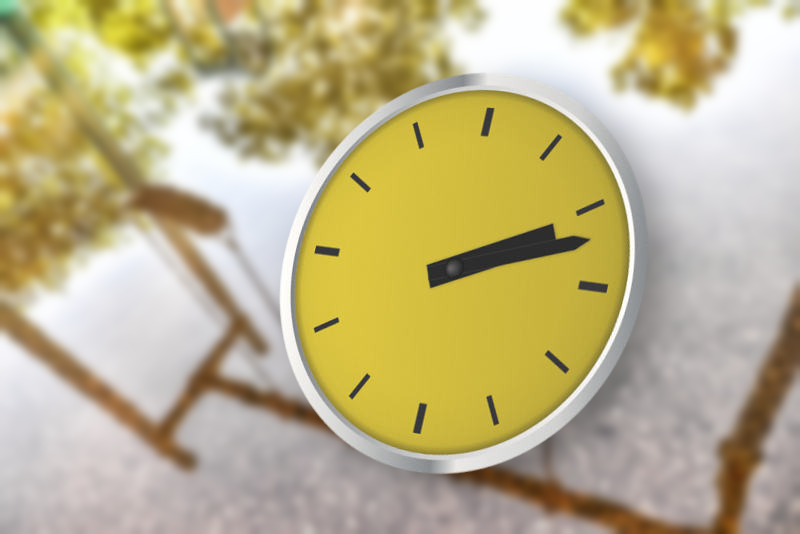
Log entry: 2h12
